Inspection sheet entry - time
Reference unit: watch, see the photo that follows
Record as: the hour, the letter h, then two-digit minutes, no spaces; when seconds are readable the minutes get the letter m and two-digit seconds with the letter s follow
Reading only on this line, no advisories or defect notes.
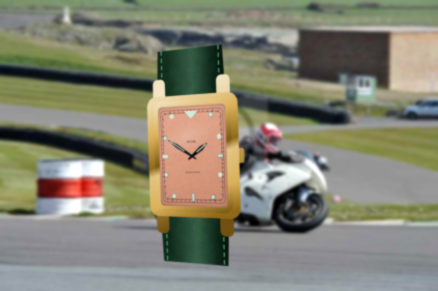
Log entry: 1h50
